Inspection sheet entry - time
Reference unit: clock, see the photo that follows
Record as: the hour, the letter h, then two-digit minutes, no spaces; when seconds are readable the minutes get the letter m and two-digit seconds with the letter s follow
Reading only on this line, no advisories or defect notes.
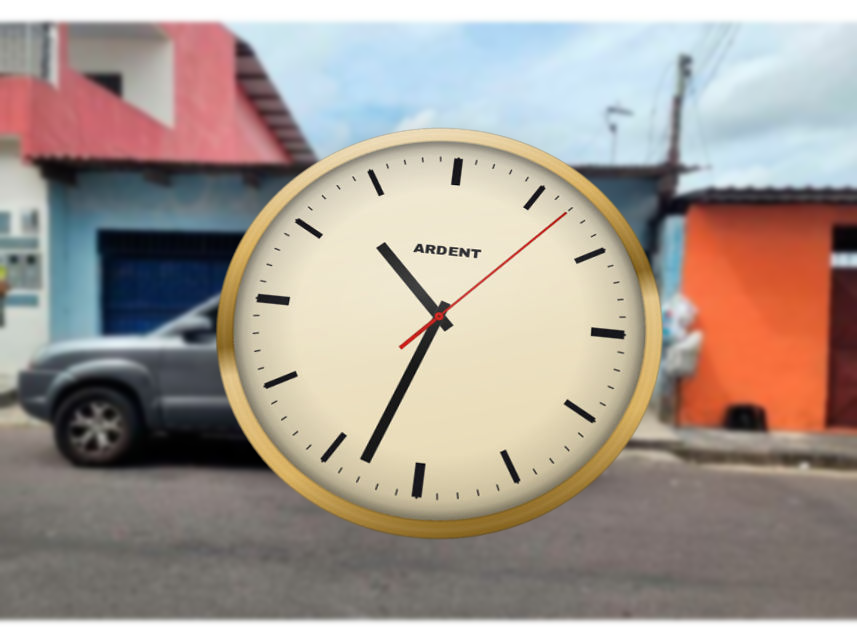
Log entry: 10h33m07s
